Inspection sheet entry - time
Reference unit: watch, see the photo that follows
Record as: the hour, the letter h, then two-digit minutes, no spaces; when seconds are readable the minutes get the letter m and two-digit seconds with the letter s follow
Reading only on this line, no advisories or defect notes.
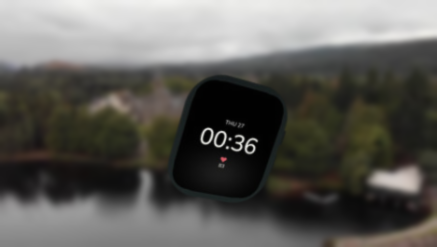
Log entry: 0h36
